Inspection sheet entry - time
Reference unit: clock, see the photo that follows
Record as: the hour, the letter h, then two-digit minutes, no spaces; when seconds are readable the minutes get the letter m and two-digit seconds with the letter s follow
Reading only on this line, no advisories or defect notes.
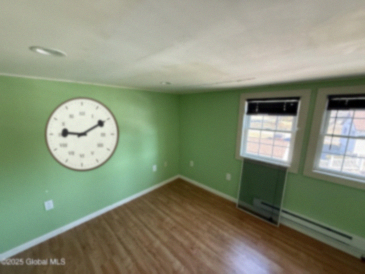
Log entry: 9h10
